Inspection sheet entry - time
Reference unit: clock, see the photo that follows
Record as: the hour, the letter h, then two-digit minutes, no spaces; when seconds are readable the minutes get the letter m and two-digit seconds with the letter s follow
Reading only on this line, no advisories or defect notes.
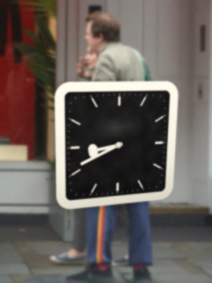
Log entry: 8h41
